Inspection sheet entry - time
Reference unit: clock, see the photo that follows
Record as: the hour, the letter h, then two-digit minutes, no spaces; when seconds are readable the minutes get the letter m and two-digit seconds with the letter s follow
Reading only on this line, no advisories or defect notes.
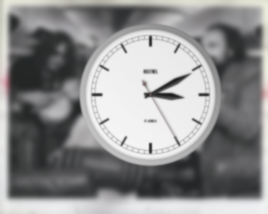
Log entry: 3h10m25s
